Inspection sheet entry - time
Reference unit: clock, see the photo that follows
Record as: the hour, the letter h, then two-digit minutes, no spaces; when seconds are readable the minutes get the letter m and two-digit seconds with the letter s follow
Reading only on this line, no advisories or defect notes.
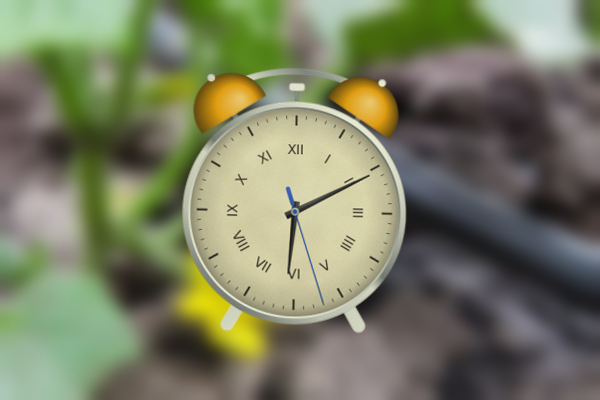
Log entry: 6h10m27s
